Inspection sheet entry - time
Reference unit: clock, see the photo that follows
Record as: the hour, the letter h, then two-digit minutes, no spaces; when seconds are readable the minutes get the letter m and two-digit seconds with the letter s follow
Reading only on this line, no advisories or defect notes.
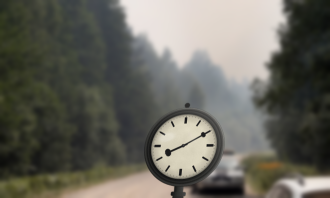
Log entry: 8h10
